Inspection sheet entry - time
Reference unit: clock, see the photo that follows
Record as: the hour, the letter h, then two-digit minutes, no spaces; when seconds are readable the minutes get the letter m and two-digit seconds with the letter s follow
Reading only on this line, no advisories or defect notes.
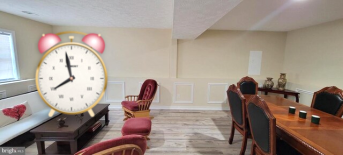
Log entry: 7h58
